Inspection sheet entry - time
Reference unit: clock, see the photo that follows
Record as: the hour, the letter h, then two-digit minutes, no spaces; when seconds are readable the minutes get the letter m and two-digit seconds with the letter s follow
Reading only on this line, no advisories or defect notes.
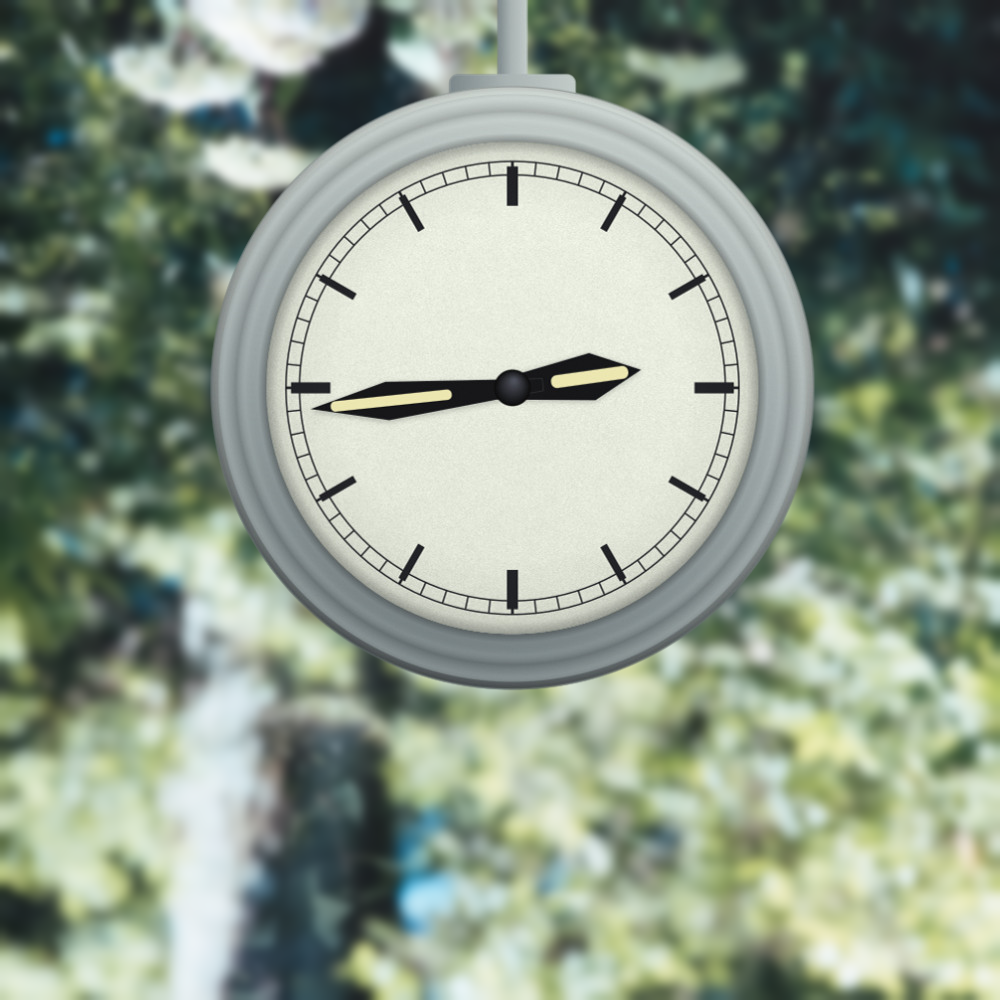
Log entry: 2h44
